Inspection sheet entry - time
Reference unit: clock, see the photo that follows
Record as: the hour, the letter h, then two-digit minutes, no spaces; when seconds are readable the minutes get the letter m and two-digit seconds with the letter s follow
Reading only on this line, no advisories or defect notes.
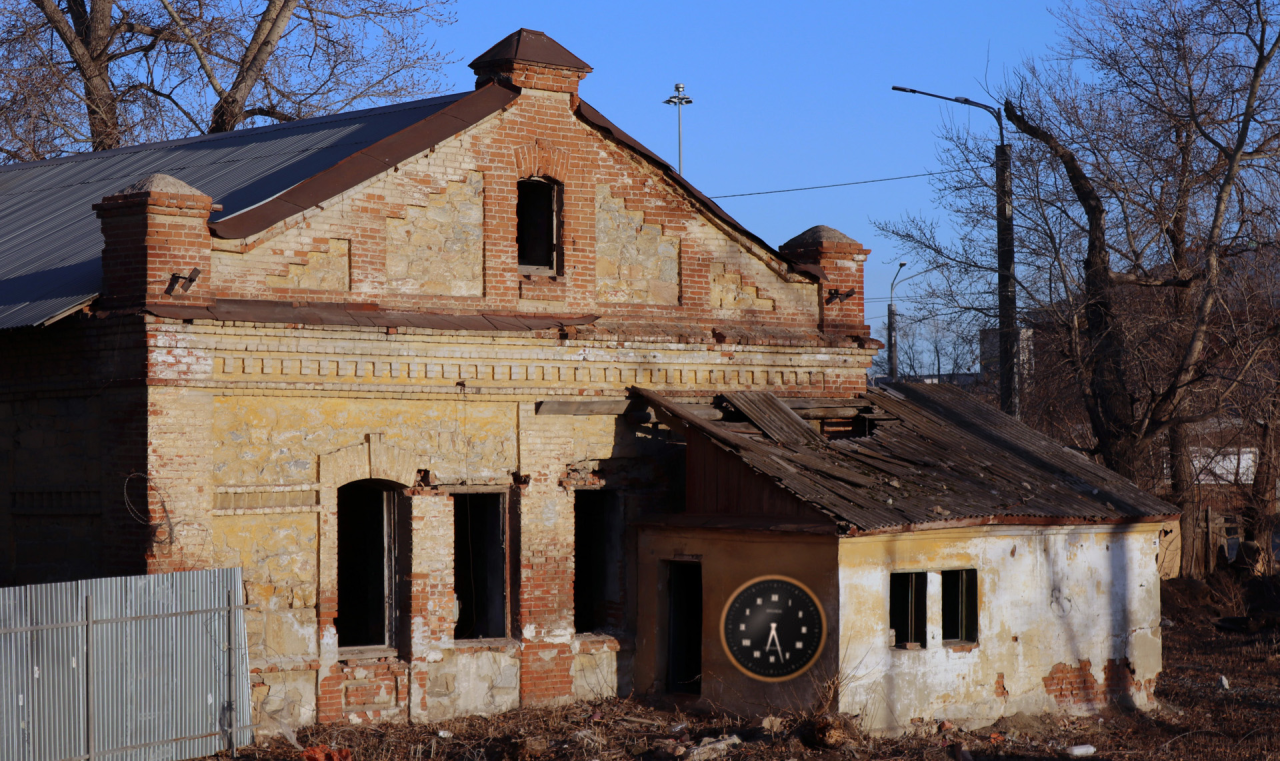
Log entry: 6h27
